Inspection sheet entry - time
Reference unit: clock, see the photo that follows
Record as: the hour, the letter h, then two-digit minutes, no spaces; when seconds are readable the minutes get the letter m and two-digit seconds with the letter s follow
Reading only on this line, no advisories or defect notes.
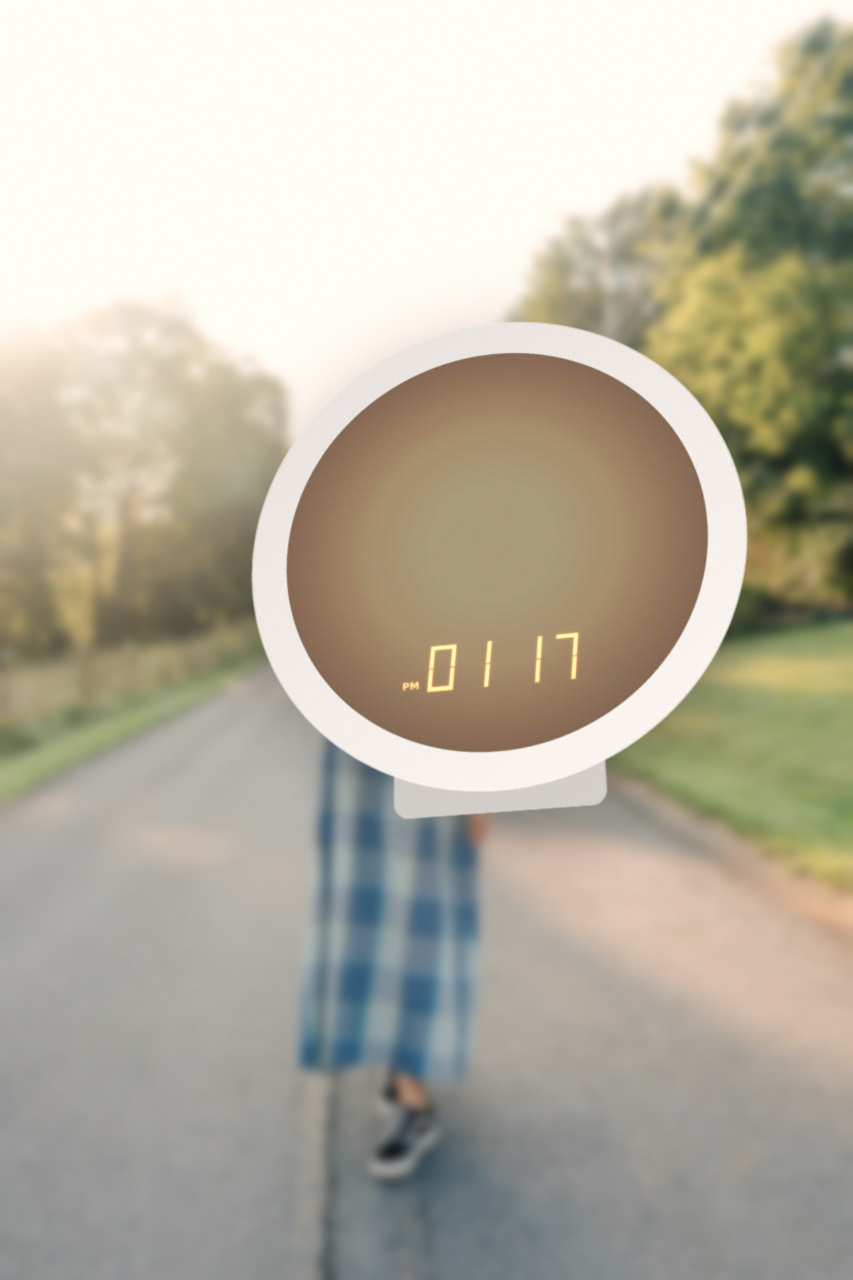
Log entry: 1h17
